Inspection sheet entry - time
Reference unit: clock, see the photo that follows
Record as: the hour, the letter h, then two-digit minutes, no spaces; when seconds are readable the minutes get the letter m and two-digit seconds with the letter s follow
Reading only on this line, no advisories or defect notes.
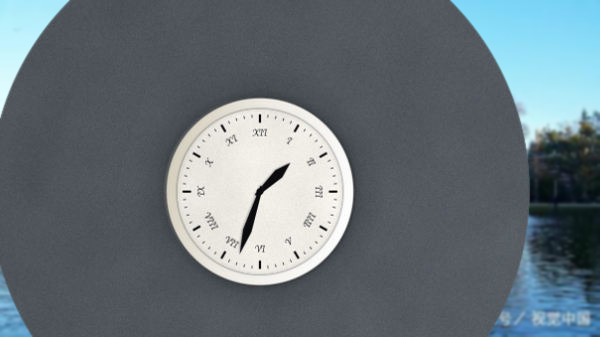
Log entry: 1h33
